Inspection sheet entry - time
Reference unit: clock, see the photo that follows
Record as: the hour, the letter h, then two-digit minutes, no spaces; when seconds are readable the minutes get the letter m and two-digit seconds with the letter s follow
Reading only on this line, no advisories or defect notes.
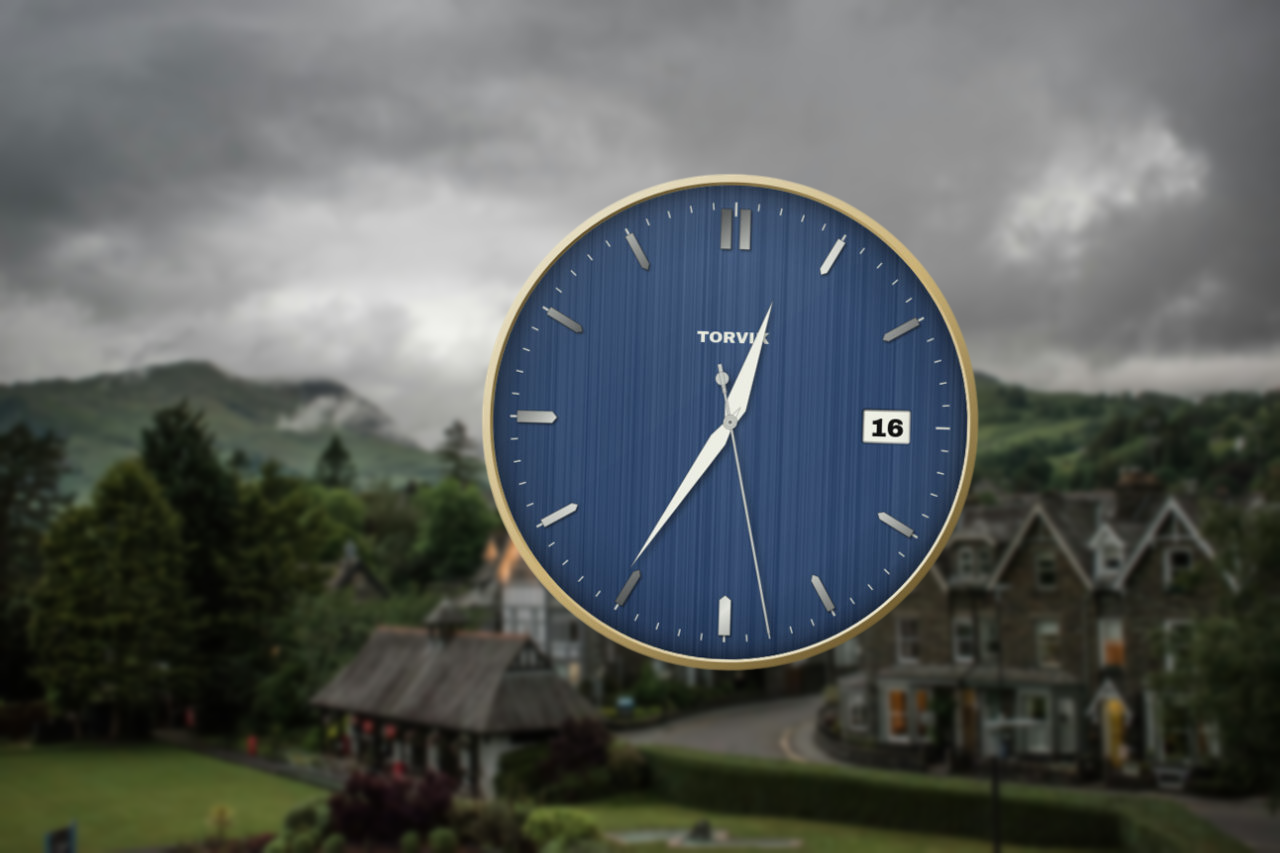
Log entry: 12h35m28s
